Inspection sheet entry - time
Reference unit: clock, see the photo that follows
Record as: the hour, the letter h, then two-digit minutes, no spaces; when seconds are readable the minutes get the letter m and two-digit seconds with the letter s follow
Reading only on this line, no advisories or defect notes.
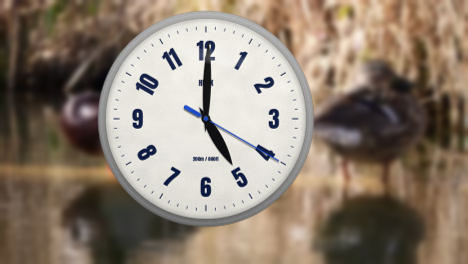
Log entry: 5h00m20s
